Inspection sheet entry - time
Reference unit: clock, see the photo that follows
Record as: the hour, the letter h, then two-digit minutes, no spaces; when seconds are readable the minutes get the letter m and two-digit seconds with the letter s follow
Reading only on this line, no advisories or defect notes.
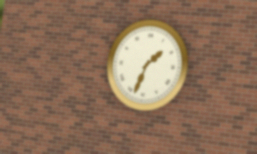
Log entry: 1h33
